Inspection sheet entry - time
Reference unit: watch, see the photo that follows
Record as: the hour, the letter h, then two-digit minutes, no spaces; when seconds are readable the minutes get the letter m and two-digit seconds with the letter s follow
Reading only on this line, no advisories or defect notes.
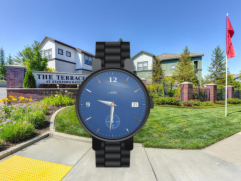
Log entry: 9h31
